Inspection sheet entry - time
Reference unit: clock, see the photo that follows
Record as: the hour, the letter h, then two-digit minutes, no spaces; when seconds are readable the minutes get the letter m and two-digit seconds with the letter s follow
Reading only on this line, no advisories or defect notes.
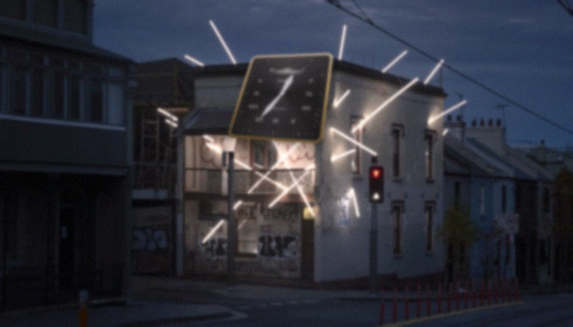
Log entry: 12h35
